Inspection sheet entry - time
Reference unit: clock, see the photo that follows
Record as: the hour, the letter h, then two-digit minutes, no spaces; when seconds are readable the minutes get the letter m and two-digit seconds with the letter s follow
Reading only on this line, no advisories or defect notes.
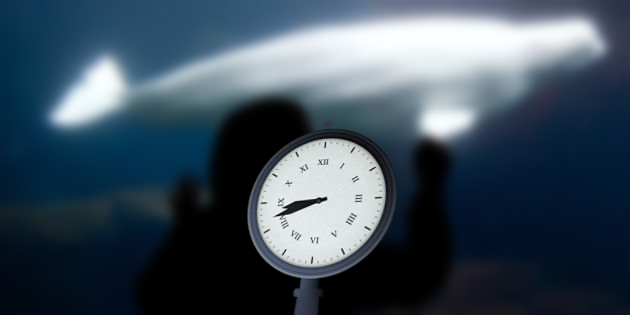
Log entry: 8h42
